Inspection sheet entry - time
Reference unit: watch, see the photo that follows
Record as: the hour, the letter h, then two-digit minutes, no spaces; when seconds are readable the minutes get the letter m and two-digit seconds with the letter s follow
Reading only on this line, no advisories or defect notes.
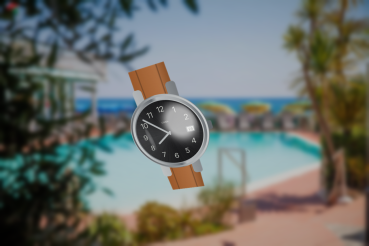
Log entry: 7h52
